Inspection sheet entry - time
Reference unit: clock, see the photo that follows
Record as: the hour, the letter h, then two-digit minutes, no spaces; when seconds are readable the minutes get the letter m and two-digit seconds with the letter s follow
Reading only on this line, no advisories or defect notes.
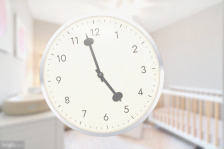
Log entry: 4h58
